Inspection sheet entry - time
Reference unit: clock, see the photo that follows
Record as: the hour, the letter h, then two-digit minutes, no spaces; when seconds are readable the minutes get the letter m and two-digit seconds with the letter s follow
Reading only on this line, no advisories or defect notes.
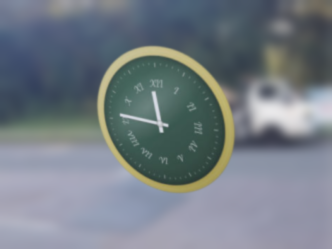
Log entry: 11h46
